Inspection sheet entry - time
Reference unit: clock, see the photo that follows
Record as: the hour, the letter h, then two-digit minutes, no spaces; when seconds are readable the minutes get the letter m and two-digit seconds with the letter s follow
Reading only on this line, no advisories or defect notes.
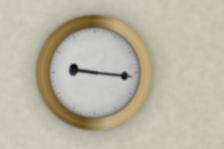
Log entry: 9h16
